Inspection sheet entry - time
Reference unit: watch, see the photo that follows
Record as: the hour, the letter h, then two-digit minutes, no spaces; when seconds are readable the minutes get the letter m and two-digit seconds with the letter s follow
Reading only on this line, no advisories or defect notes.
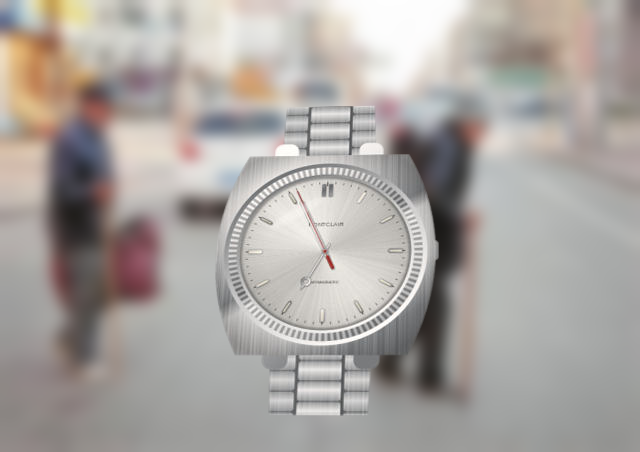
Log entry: 6h55m56s
